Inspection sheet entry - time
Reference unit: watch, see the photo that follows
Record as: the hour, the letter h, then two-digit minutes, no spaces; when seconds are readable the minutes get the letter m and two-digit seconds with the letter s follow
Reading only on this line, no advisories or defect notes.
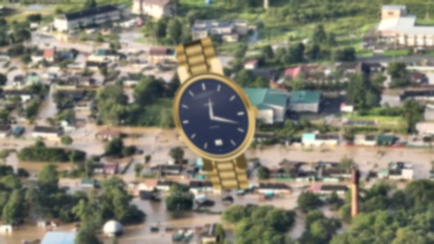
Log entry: 12h18
